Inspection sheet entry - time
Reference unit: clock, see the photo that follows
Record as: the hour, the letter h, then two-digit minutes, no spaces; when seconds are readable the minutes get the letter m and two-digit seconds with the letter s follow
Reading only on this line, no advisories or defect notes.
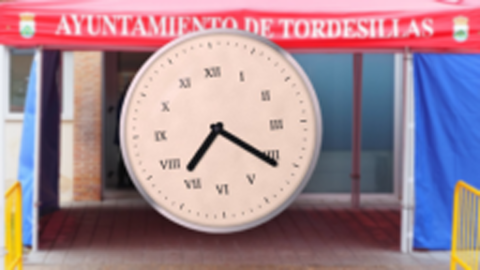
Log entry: 7h21
